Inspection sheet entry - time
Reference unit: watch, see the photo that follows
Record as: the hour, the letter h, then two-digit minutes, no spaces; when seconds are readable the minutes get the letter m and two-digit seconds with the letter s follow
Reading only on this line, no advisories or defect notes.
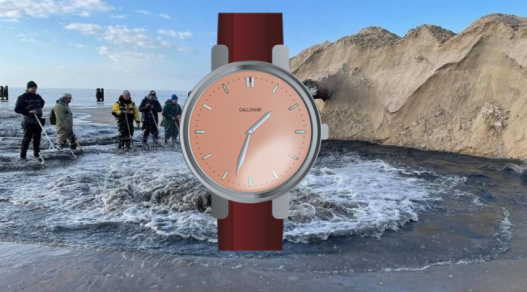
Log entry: 1h33
